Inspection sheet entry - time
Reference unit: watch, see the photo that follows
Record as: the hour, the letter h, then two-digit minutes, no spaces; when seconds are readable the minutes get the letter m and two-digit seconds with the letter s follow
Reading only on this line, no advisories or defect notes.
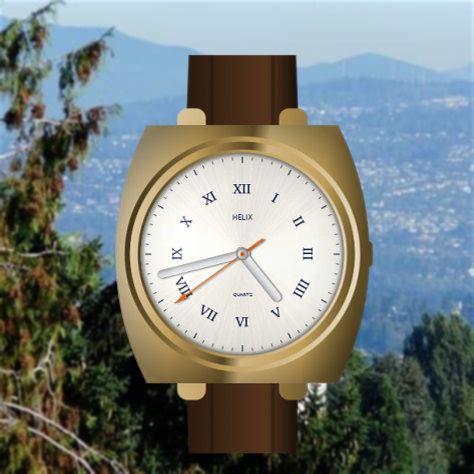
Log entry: 4h42m39s
